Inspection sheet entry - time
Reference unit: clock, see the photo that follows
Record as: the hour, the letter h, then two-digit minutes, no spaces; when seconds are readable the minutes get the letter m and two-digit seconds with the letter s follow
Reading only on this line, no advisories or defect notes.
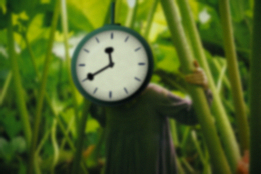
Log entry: 11h40
